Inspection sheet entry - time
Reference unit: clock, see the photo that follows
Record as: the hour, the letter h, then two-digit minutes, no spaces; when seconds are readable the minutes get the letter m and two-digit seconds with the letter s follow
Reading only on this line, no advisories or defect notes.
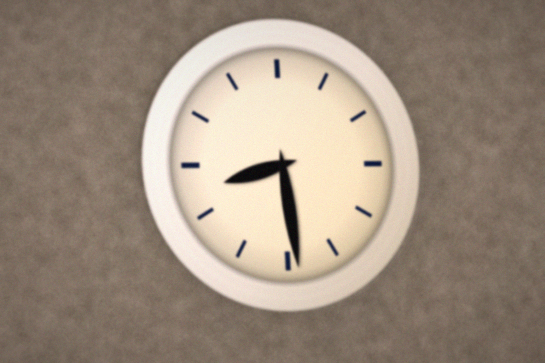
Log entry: 8h29
